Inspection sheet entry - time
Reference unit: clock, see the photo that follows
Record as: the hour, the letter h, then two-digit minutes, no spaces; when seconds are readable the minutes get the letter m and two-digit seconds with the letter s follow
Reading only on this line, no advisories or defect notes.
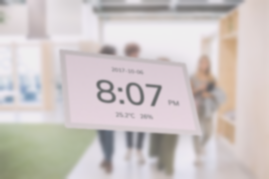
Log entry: 8h07
